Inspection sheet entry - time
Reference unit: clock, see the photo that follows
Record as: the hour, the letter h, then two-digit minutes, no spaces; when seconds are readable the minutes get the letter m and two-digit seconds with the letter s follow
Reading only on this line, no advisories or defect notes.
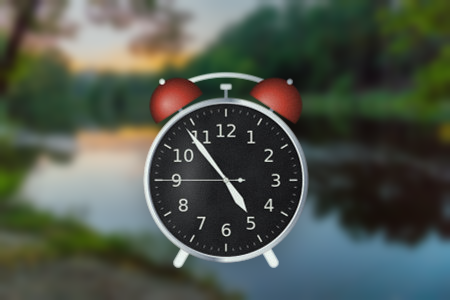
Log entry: 4h53m45s
